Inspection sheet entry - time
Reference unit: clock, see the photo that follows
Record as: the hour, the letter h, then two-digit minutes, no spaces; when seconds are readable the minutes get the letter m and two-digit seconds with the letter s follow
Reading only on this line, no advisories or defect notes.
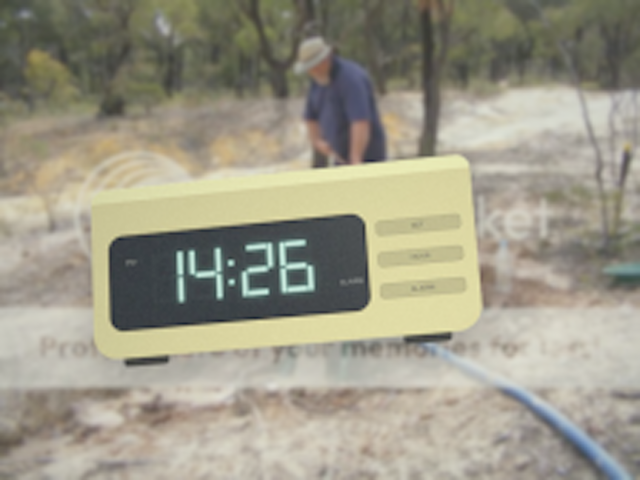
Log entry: 14h26
